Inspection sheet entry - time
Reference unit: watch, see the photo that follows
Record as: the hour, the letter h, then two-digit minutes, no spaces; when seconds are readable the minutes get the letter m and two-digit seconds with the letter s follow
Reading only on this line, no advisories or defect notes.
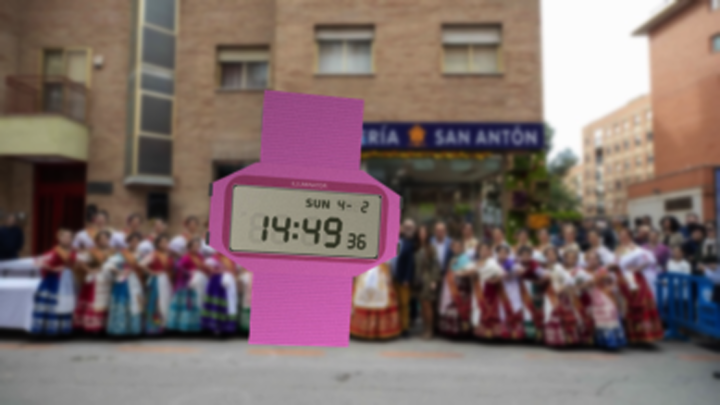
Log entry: 14h49m36s
